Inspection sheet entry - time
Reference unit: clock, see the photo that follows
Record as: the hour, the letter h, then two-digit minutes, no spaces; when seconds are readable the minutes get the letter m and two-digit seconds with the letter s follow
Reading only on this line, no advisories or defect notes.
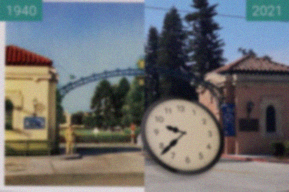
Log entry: 9h38
